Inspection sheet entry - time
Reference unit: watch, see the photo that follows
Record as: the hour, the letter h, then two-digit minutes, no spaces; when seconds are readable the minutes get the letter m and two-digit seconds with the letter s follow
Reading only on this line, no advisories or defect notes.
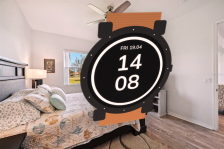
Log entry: 14h08
